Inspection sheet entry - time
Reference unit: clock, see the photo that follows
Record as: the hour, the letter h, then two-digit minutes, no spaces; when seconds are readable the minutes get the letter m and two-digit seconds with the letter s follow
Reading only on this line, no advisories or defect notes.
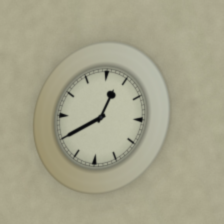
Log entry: 12h40
